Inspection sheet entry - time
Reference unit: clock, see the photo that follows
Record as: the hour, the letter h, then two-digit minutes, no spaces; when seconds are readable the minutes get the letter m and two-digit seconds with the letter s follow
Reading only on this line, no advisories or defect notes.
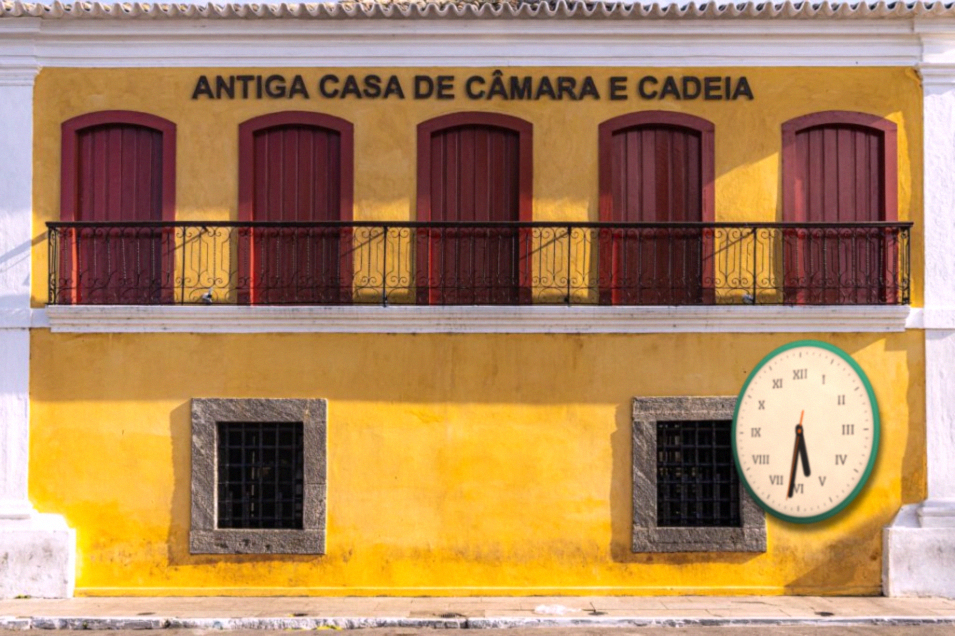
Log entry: 5h31m32s
